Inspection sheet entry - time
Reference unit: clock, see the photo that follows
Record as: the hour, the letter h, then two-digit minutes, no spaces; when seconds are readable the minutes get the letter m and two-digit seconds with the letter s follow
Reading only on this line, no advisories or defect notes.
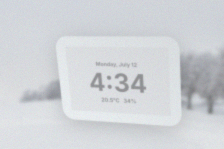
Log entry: 4h34
